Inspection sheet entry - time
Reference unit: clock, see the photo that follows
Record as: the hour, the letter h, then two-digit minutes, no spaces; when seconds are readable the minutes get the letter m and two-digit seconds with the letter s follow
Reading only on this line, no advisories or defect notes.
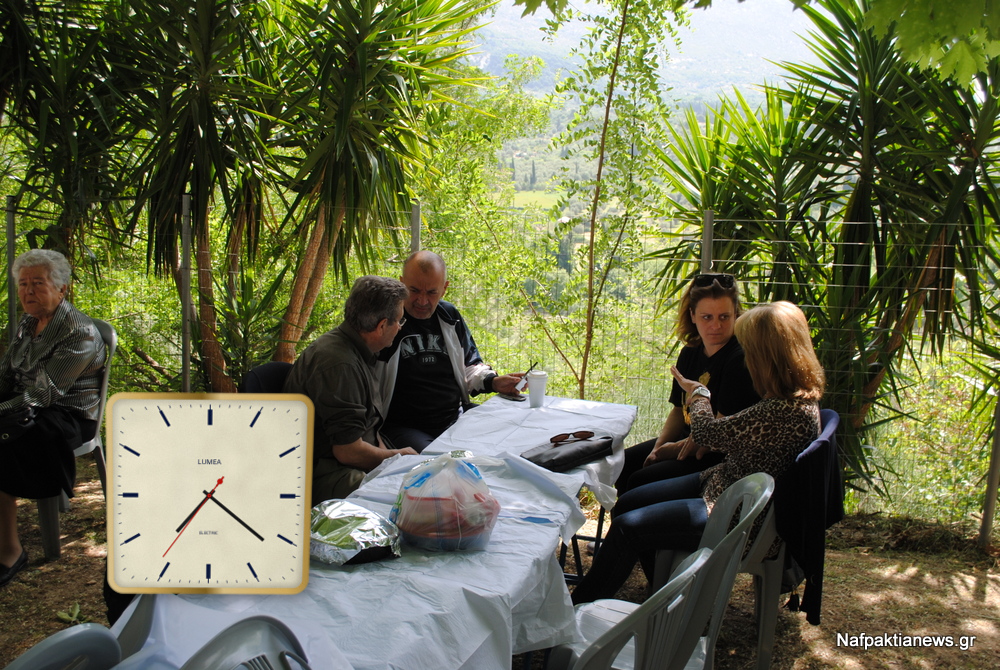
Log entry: 7h21m36s
